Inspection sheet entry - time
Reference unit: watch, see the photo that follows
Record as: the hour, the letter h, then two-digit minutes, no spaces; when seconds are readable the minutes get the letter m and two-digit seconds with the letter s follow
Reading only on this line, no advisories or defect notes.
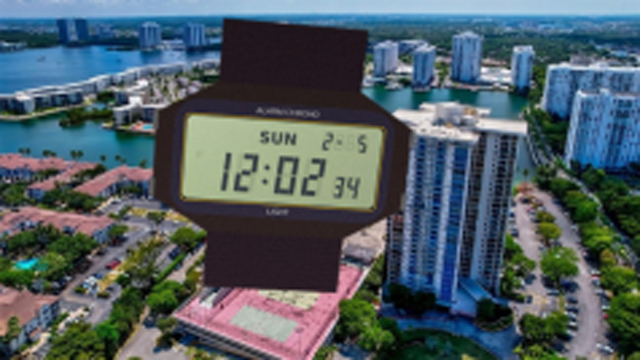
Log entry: 12h02m34s
